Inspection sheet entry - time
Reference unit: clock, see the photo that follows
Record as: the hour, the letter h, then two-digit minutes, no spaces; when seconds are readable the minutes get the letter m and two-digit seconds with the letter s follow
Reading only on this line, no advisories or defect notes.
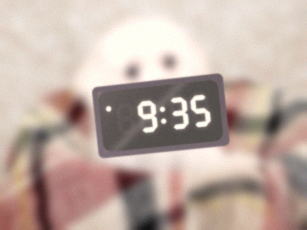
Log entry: 9h35
